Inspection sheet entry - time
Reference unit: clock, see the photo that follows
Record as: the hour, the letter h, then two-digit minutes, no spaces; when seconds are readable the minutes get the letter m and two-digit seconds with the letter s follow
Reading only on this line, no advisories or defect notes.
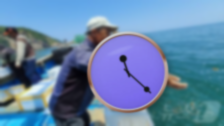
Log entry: 11h22
